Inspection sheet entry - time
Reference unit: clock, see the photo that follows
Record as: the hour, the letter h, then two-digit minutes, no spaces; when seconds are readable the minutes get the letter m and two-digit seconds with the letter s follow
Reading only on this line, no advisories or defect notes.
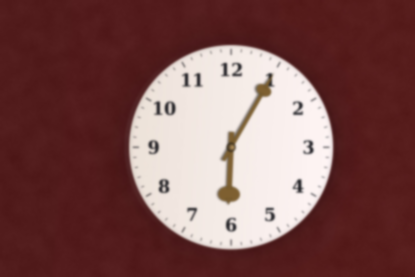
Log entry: 6h05
